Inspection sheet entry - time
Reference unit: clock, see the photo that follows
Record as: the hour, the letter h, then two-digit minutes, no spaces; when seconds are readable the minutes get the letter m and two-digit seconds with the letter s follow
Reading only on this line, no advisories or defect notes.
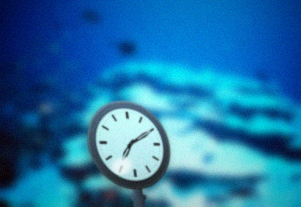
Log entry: 7h10
